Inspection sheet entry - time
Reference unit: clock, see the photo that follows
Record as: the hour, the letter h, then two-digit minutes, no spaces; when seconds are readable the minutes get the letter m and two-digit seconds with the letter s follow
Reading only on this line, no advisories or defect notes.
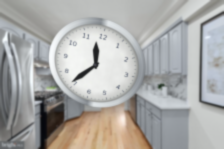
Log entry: 11h36
